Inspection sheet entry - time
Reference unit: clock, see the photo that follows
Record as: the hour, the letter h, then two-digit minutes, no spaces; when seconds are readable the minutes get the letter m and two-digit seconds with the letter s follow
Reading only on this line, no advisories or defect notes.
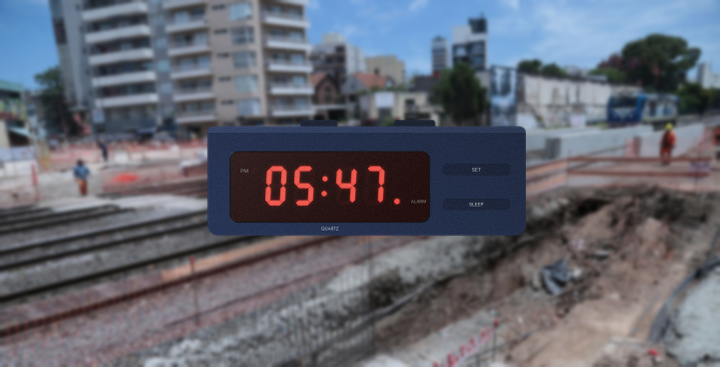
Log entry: 5h47
